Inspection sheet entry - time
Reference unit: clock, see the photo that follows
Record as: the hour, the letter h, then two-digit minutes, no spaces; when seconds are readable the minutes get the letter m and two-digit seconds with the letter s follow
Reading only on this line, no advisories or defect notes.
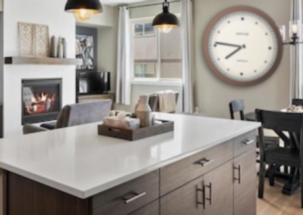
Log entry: 7h46
